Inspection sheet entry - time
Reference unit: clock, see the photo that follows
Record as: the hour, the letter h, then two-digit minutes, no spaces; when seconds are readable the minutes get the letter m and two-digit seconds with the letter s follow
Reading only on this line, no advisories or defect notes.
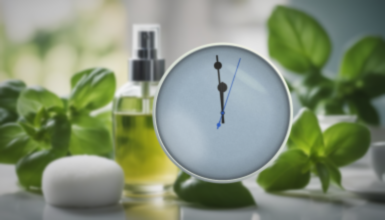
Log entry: 11h59m03s
